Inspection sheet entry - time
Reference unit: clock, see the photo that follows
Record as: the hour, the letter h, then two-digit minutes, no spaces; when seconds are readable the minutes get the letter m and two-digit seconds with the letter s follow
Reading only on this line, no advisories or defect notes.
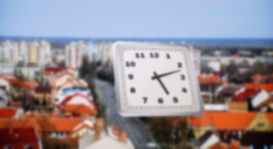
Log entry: 5h12
